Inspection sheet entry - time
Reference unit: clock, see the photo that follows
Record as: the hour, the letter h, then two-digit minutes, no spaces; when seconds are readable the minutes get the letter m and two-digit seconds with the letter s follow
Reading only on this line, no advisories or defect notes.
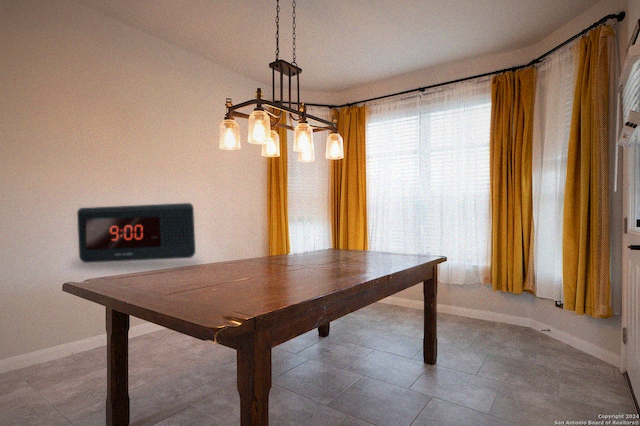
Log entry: 9h00
